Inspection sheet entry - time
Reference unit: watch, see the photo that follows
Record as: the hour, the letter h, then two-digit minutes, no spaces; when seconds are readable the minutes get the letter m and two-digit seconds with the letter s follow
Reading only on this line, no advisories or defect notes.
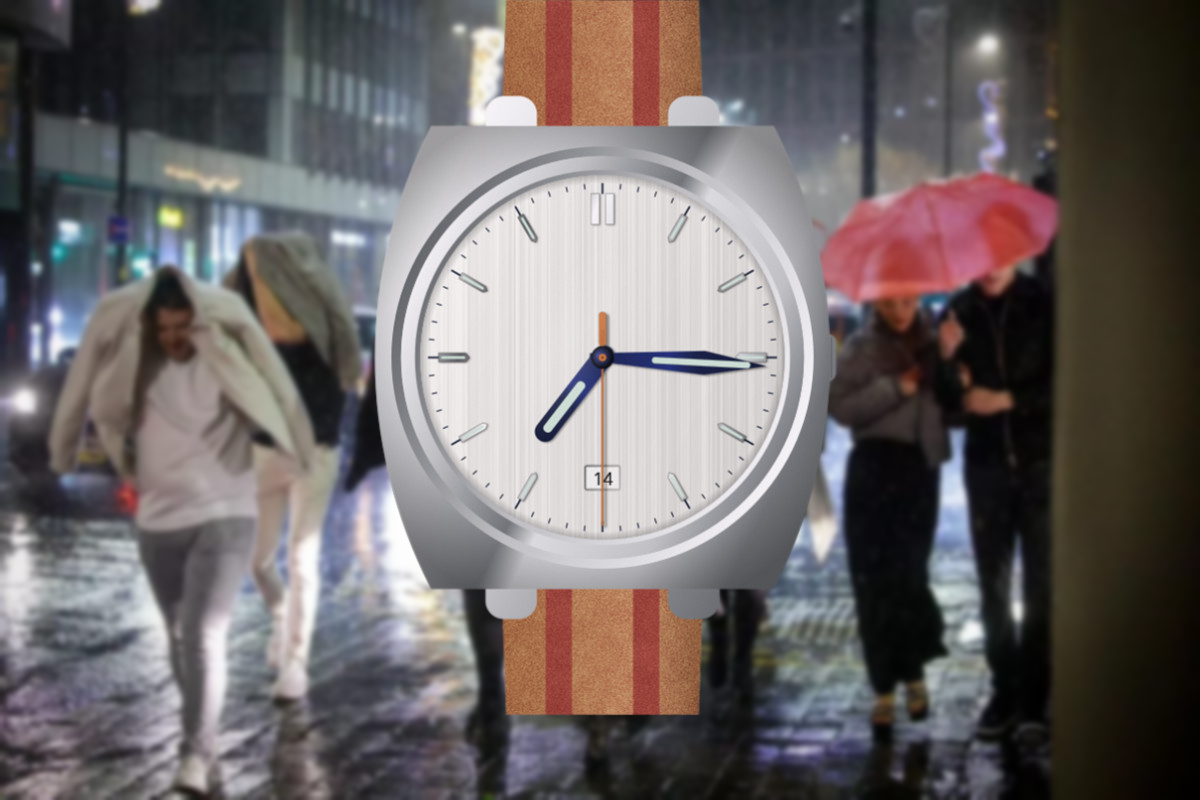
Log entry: 7h15m30s
